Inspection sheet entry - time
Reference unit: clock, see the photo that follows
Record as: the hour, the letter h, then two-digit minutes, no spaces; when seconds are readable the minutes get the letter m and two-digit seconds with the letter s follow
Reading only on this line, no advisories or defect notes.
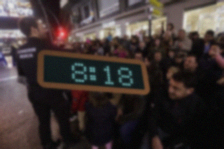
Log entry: 8h18
